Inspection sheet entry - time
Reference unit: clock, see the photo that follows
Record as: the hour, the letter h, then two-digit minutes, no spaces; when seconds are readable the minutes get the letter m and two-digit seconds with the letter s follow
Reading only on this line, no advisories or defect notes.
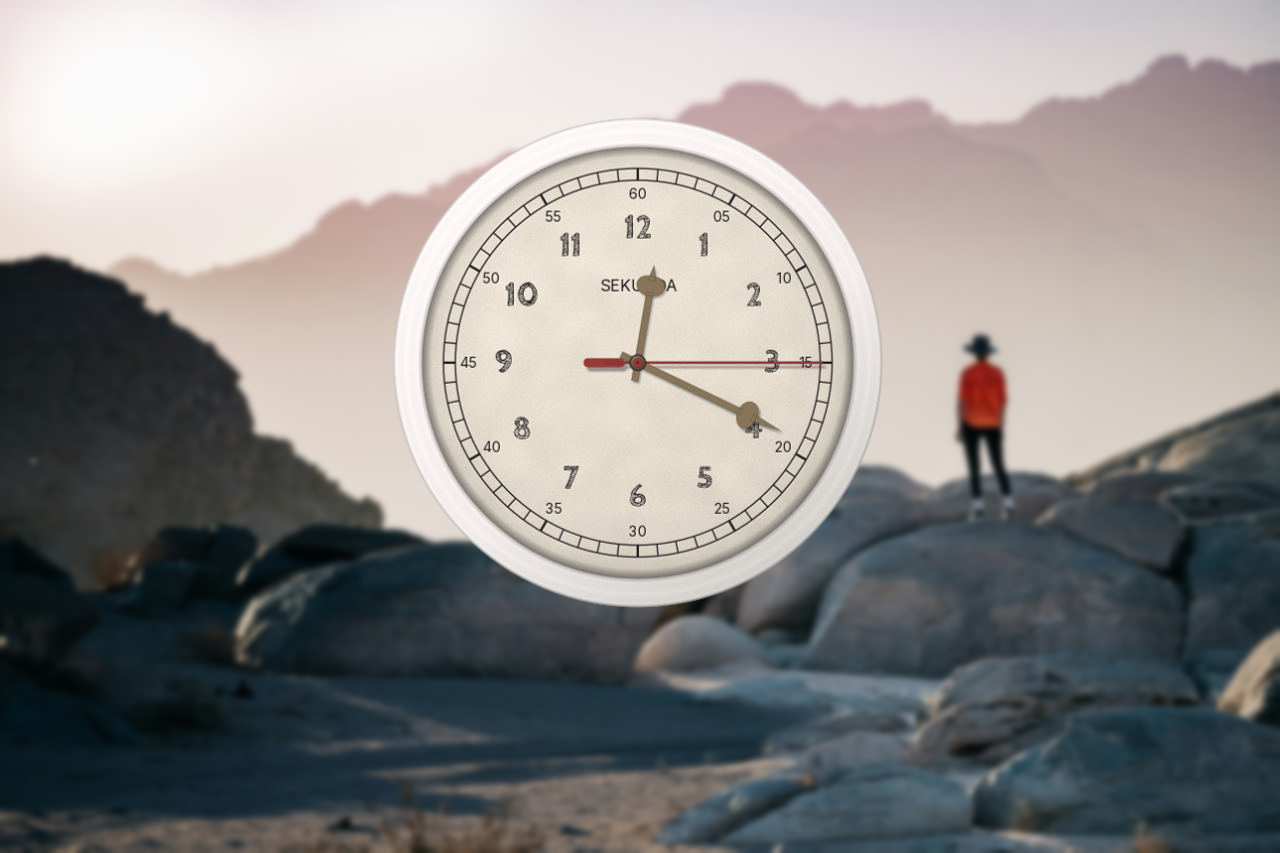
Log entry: 12h19m15s
